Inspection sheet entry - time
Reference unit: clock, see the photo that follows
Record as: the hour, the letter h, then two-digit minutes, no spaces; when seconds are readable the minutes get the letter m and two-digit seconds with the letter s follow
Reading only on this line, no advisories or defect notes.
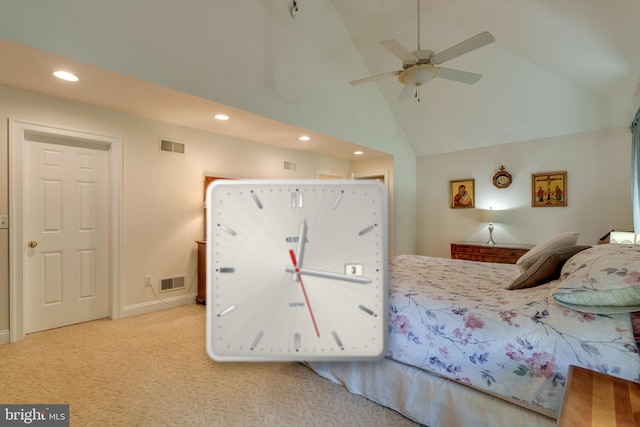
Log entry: 12h16m27s
